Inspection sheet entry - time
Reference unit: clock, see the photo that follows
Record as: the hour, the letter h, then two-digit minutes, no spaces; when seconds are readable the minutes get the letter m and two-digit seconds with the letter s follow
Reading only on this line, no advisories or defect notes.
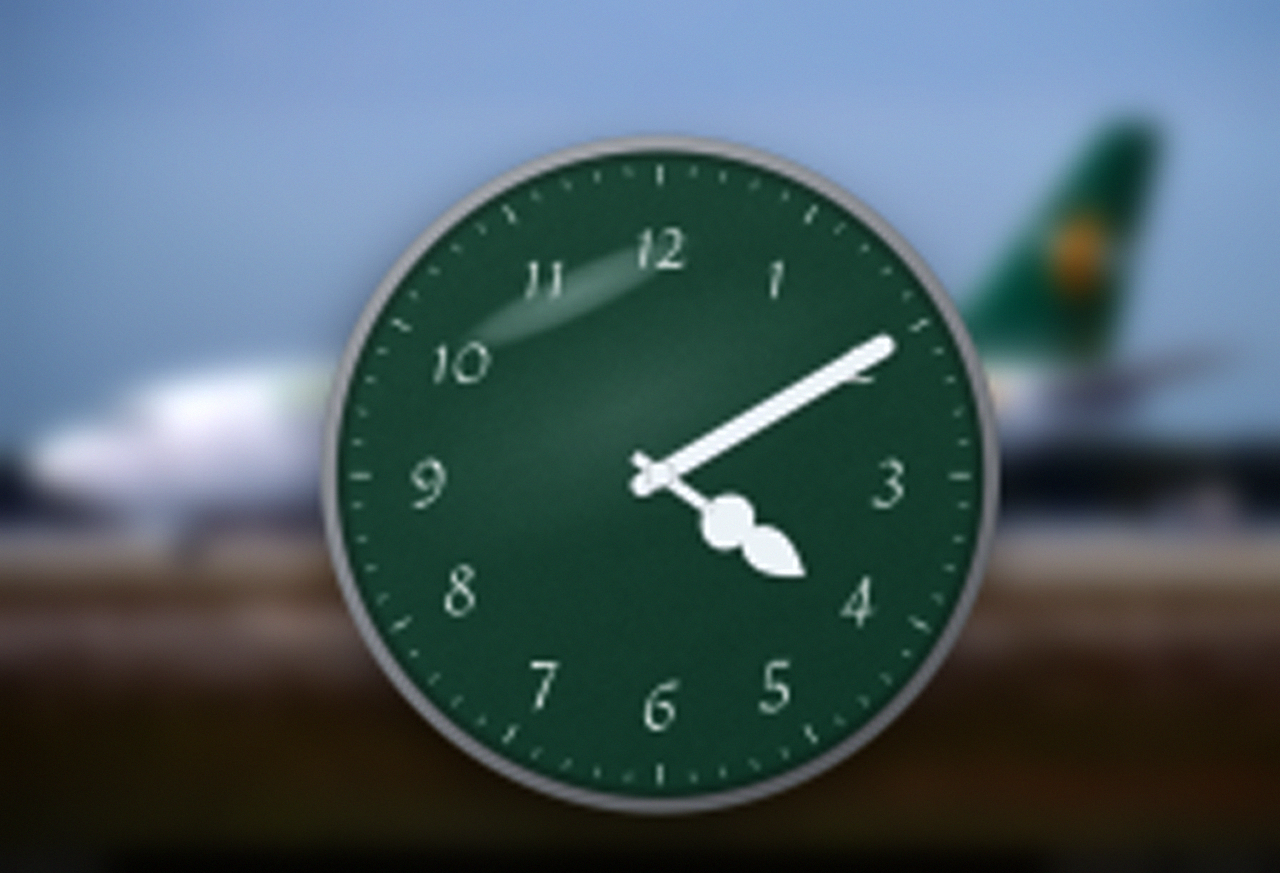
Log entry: 4h10
